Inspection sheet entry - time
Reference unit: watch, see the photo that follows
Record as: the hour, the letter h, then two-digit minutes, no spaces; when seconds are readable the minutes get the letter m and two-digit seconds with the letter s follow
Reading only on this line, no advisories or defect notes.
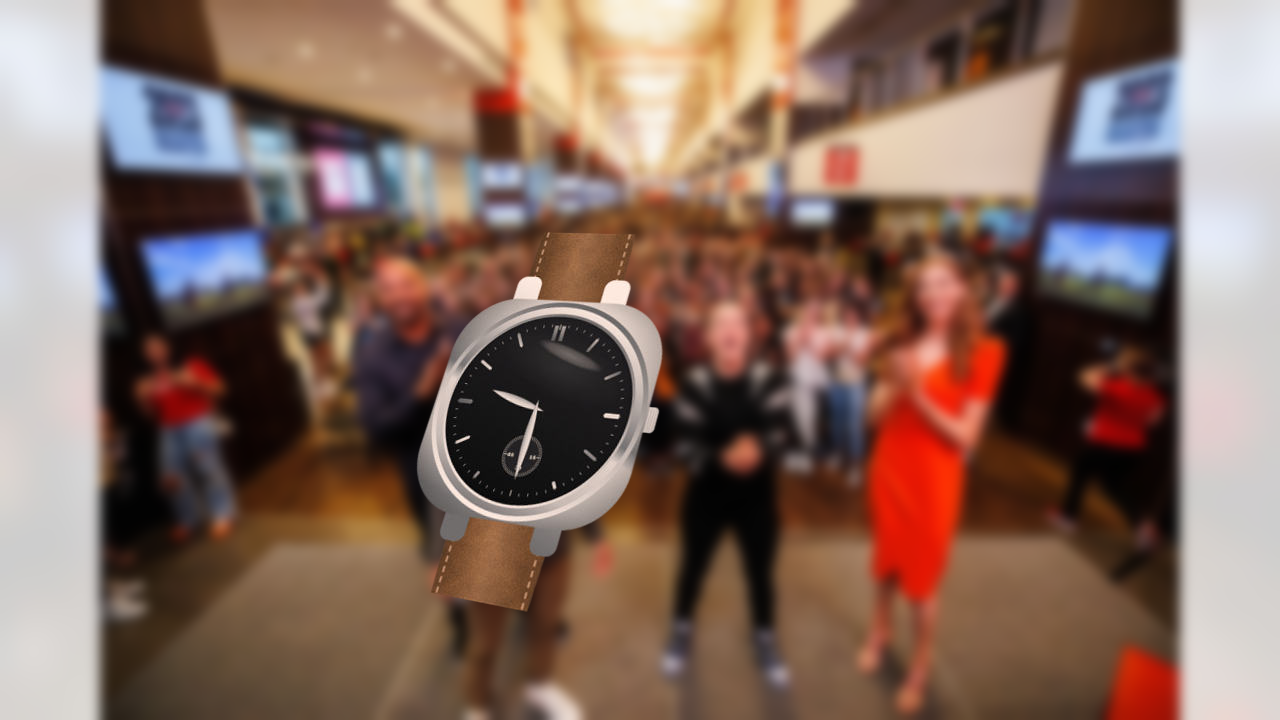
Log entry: 9h30
